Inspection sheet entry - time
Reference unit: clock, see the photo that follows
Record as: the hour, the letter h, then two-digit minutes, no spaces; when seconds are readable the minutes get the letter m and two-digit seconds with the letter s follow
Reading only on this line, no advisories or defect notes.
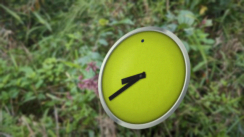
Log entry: 8h40
